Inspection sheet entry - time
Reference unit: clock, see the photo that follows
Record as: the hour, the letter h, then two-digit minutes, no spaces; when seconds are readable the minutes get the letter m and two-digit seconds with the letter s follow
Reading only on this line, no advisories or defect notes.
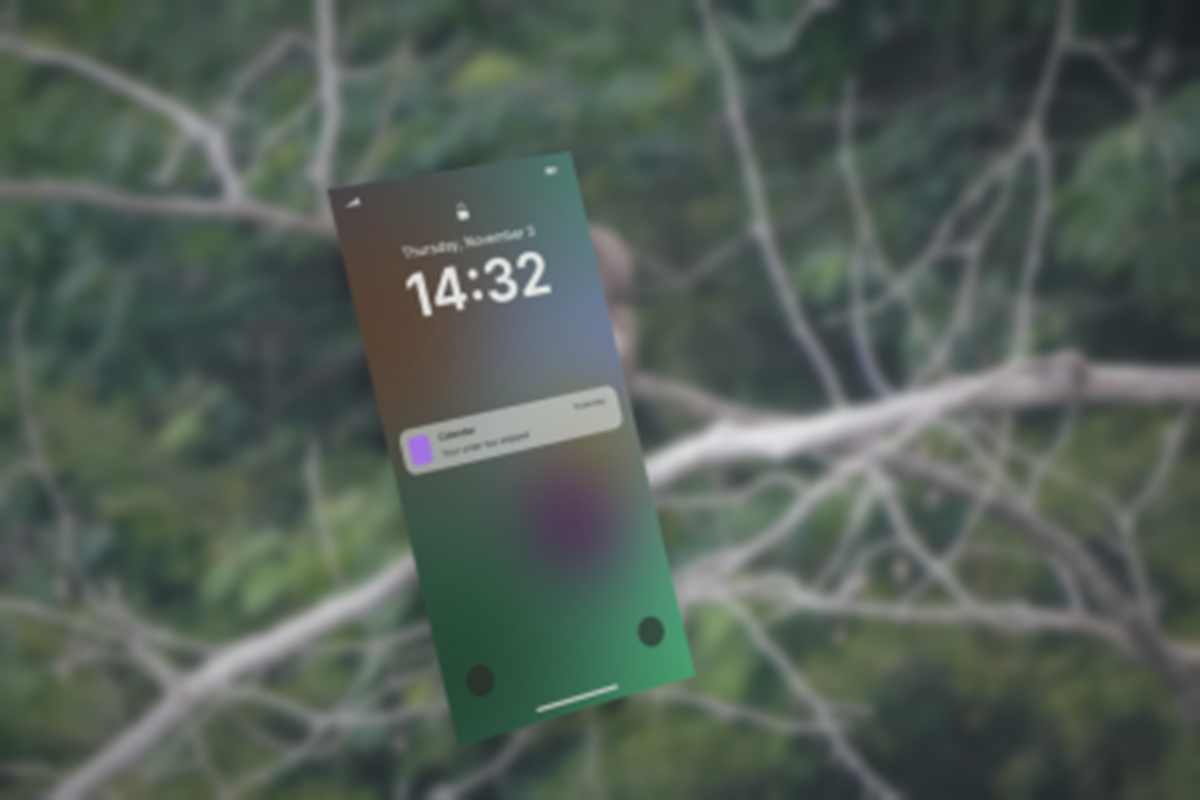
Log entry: 14h32
